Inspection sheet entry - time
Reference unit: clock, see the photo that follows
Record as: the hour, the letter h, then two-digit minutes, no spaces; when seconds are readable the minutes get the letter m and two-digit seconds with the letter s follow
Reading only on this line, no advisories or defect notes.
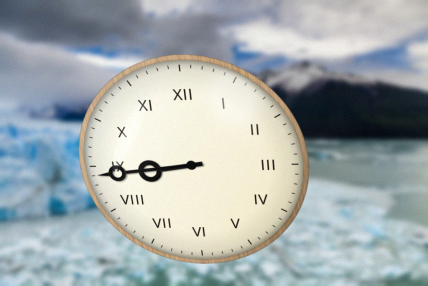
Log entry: 8h44
